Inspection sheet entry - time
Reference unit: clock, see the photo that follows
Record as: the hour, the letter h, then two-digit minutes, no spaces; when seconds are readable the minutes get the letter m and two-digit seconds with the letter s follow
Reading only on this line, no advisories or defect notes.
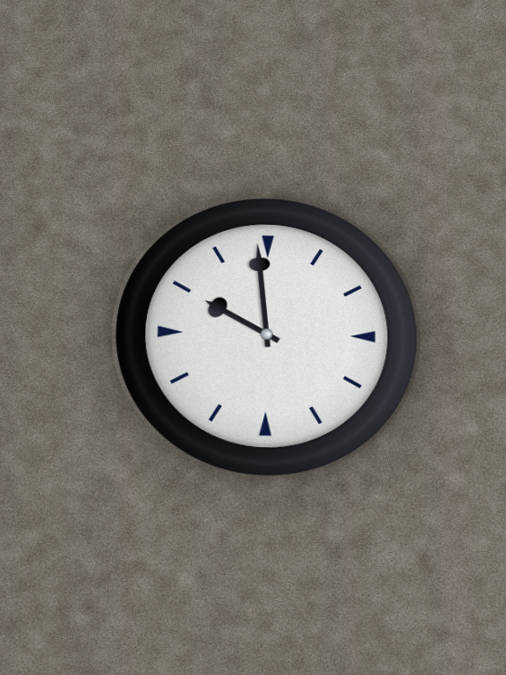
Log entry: 9h59
